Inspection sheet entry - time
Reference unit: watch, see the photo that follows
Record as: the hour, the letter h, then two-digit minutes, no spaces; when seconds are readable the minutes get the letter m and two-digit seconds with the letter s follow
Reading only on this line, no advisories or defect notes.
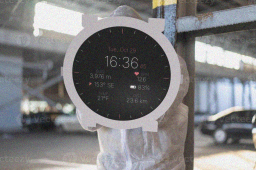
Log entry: 16h36
